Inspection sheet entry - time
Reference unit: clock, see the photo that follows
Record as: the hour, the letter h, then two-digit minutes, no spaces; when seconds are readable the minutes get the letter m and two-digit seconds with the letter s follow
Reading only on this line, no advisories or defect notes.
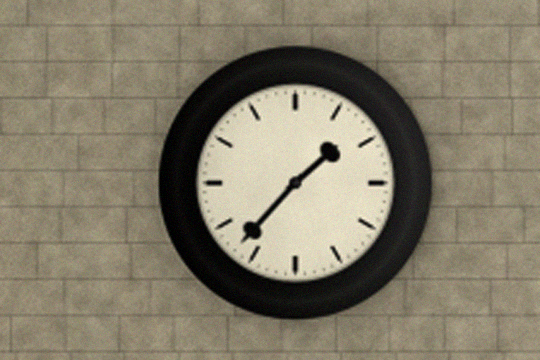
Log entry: 1h37
